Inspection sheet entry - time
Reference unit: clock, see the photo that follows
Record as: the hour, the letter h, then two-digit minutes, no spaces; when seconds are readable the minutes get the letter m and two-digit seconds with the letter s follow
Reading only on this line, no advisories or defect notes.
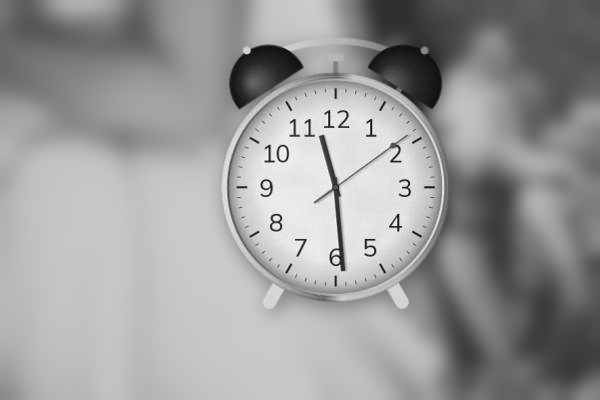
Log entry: 11h29m09s
